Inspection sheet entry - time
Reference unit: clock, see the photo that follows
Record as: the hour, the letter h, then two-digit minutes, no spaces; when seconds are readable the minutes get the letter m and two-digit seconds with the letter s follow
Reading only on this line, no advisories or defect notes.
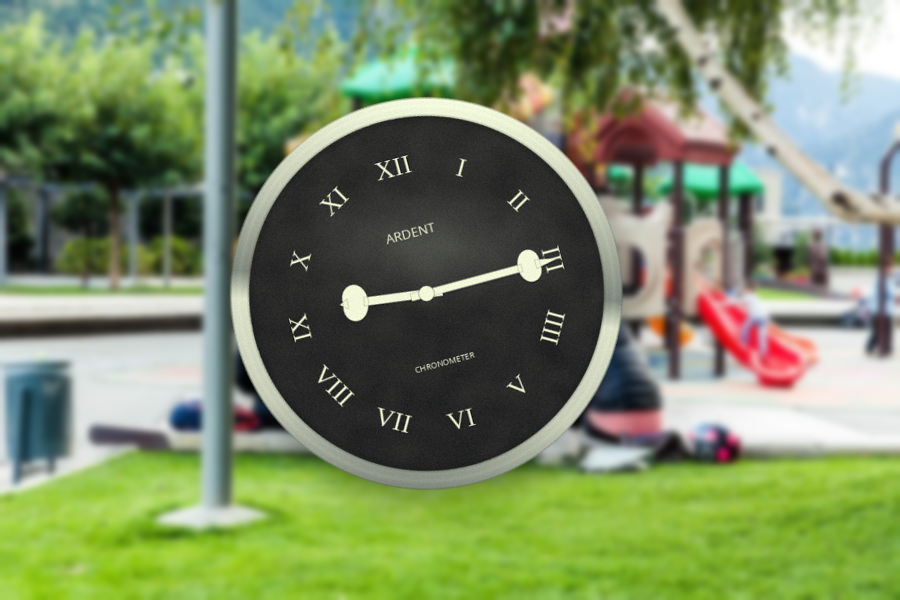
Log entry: 9h15
